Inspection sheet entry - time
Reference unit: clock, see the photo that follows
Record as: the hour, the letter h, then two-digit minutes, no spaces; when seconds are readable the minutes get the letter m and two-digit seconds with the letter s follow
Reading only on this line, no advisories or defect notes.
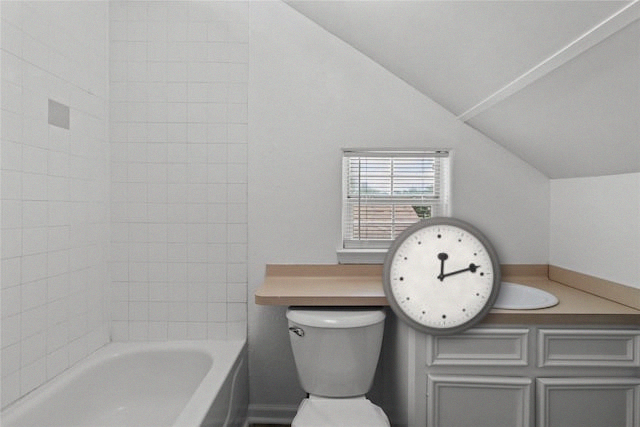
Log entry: 12h13
